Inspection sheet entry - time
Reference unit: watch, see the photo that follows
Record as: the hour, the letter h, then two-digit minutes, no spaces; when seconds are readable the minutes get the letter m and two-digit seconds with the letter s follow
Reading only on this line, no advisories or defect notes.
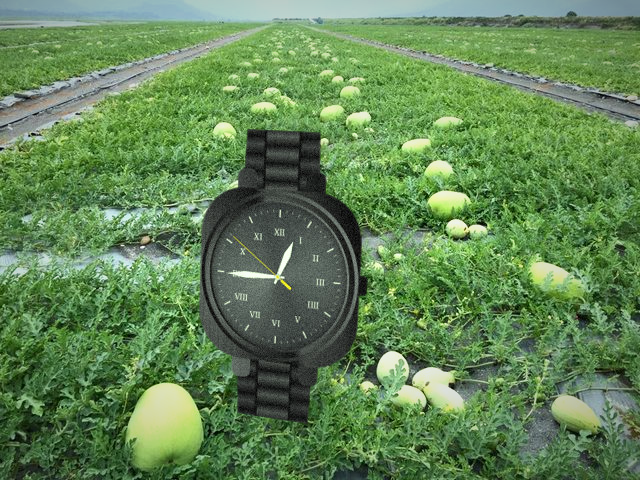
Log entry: 12h44m51s
